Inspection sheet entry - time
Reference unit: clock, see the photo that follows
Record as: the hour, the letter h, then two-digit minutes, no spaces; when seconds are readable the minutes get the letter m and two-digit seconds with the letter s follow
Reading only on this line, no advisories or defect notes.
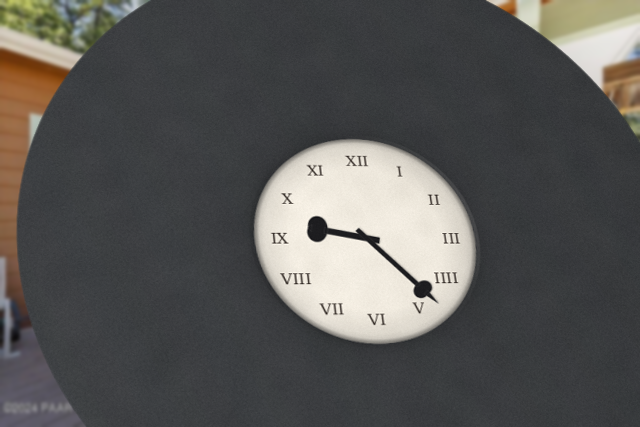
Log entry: 9h23
